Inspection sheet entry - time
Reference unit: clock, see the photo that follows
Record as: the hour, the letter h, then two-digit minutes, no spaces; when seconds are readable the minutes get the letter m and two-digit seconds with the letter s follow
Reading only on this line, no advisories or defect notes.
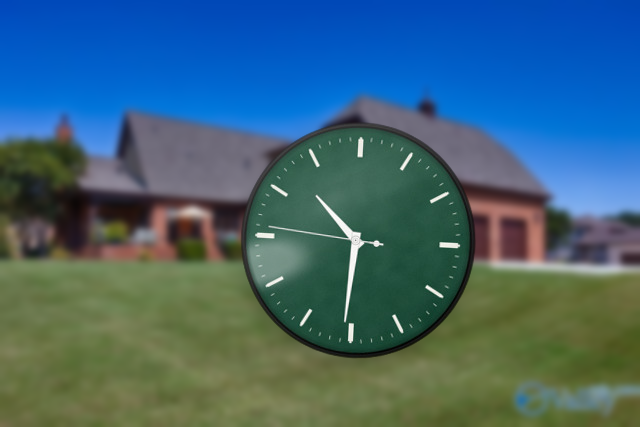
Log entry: 10h30m46s
